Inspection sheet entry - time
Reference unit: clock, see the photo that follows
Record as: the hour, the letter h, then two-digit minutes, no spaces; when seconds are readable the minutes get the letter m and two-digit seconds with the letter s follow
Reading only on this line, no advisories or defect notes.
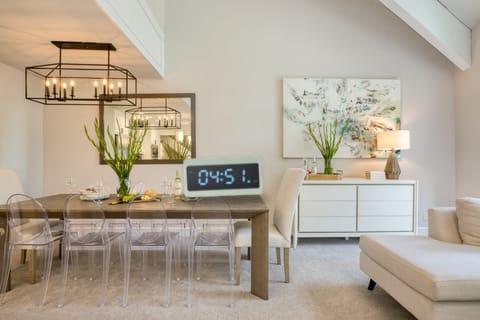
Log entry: 4h51
